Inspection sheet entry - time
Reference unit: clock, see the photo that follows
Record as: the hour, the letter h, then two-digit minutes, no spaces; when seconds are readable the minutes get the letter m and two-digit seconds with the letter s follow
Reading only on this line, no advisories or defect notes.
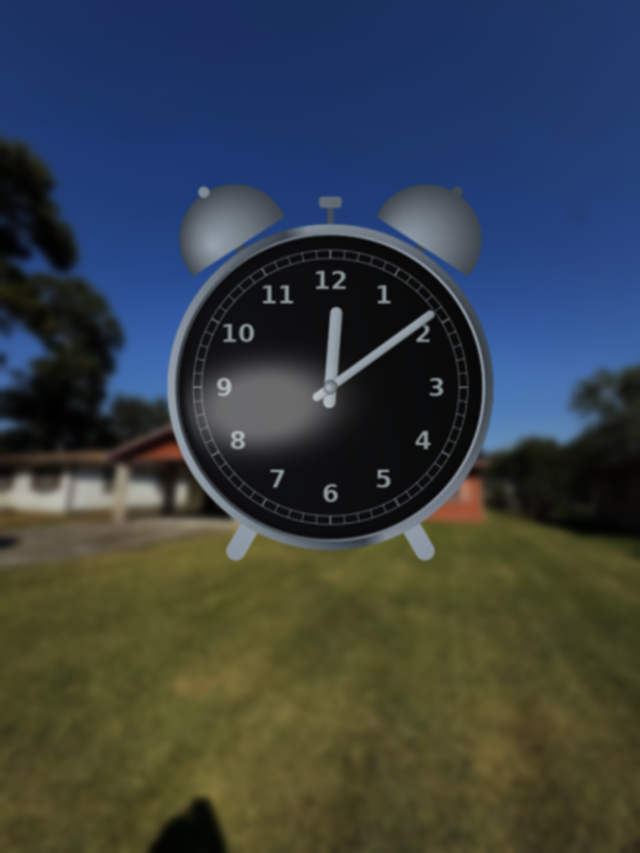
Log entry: 12h09
